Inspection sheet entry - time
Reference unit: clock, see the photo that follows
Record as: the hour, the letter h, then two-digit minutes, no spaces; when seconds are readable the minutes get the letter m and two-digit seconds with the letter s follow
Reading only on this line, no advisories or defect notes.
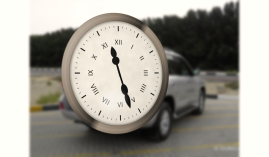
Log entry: 11h27
